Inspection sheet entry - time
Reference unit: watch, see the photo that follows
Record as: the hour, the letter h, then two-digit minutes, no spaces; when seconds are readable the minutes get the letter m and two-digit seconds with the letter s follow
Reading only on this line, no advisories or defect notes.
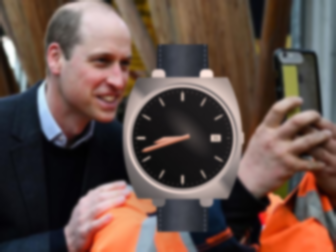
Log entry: 8h42
